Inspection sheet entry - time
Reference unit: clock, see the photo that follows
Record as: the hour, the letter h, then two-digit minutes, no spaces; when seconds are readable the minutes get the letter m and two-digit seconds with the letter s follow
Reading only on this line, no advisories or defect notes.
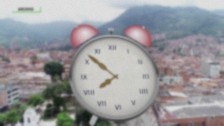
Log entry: 7h52
